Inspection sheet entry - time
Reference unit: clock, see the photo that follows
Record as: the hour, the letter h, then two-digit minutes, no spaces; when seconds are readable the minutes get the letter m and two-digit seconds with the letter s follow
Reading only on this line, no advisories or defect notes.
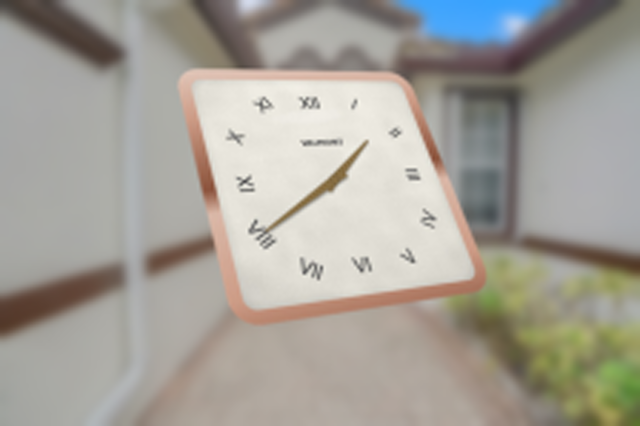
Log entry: 1h40
